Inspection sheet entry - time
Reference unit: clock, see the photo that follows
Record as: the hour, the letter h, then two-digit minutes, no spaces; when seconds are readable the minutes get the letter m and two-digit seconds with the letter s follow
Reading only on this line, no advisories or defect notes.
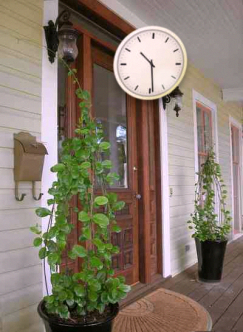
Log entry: 10h29
